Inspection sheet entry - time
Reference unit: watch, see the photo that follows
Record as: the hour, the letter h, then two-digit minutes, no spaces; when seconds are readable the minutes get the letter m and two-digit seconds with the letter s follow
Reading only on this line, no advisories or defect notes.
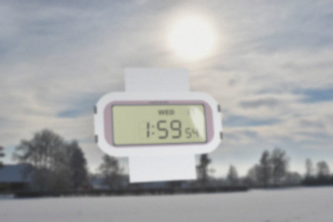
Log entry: 1h59
